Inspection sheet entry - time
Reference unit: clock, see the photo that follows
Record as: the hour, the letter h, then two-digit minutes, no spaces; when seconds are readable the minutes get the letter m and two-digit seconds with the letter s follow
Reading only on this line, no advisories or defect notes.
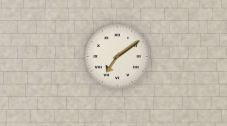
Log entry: 7h09
